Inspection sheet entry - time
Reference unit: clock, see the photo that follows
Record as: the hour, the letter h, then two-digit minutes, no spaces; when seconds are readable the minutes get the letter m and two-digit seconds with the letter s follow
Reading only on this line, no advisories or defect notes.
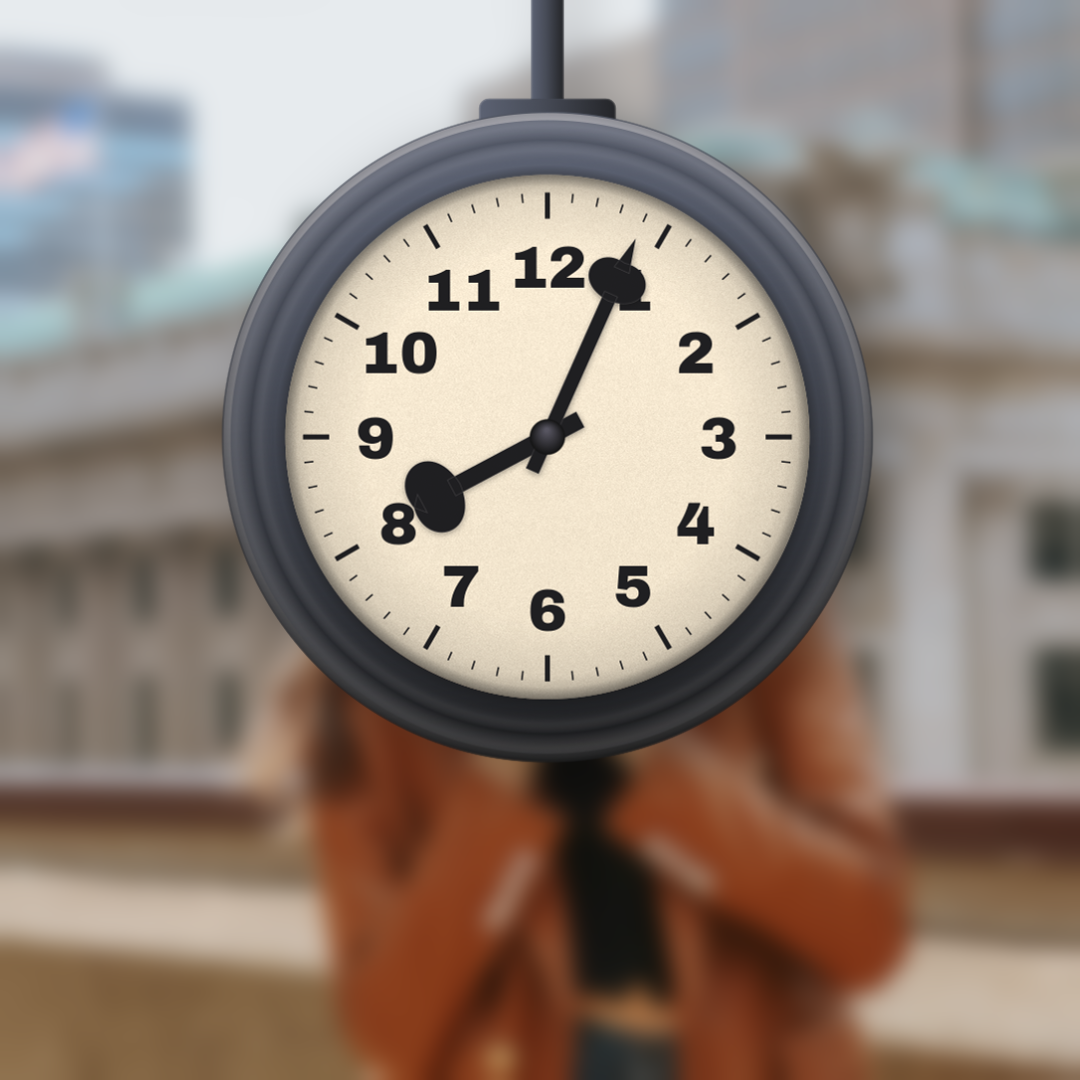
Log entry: 8h04
